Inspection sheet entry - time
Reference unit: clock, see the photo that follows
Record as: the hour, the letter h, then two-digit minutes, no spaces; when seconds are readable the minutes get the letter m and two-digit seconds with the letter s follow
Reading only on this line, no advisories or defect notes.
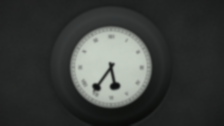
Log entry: 5h36
